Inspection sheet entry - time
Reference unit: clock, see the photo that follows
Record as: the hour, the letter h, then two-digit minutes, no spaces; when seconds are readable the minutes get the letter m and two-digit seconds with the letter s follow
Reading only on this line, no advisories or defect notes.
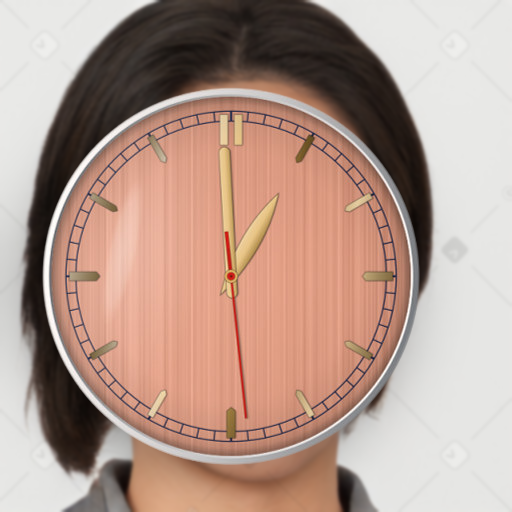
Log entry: 12h59m29s
